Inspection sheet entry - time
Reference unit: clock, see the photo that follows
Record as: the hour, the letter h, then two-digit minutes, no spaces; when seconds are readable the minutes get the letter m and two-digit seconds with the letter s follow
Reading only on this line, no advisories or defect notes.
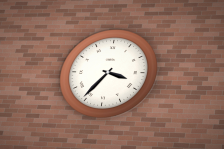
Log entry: 3h36
